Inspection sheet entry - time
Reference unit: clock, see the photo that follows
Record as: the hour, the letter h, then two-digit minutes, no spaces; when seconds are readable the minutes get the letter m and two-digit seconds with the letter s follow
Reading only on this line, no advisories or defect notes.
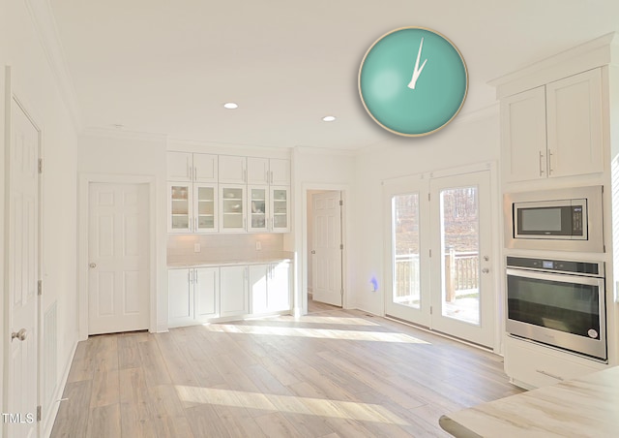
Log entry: 1h02
